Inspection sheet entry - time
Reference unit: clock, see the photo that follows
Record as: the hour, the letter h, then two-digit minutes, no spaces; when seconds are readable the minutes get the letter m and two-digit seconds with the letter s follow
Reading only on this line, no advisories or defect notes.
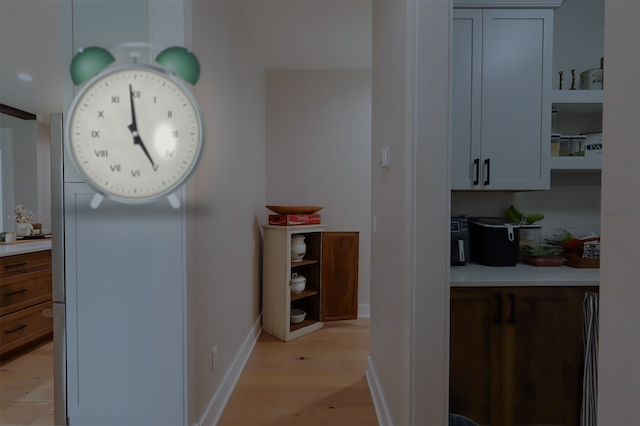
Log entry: 4h59
